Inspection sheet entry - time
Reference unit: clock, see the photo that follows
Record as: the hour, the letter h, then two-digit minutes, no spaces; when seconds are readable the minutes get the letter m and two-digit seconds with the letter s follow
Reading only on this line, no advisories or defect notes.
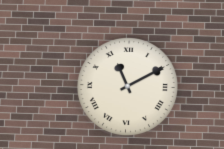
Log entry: 11h10
